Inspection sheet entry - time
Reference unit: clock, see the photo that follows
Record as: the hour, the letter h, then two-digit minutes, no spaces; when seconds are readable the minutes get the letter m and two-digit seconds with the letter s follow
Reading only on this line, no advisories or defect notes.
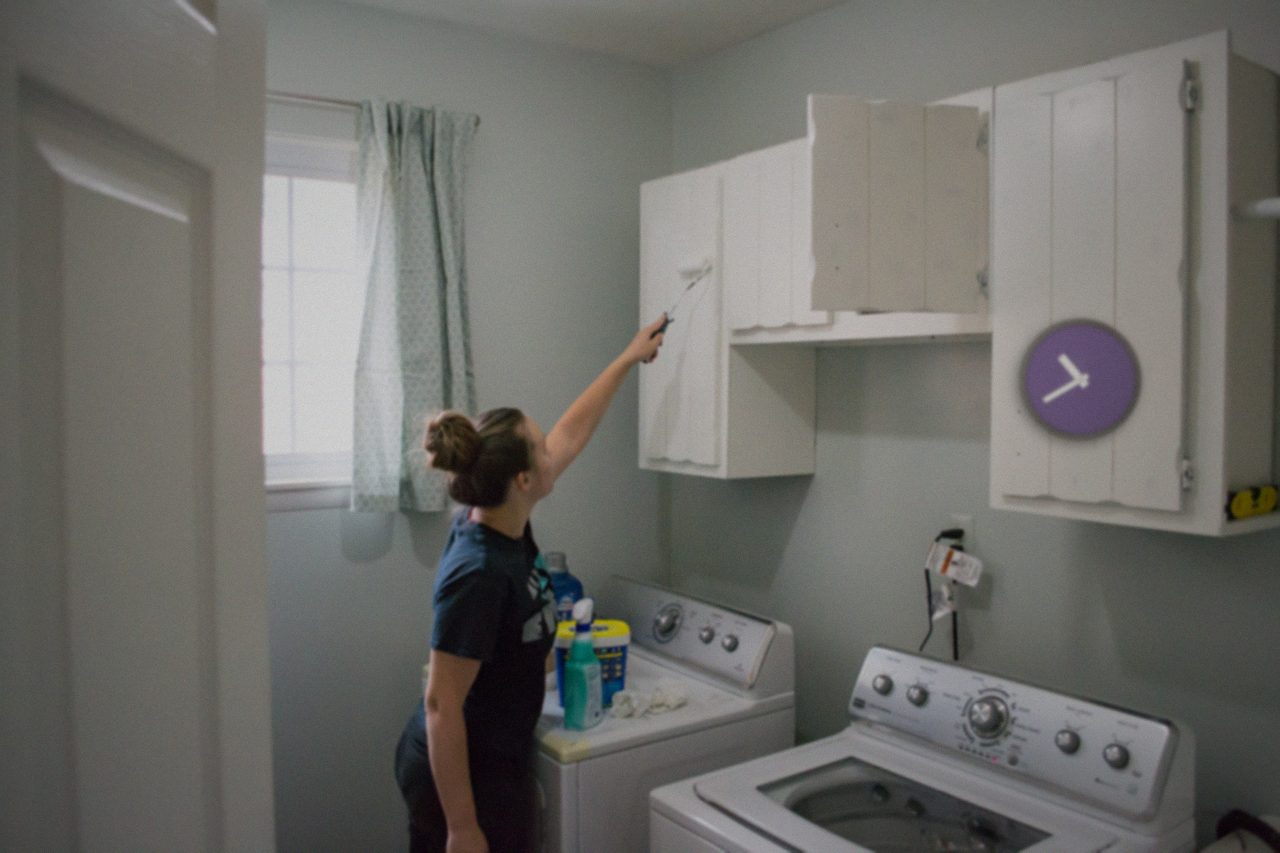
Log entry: 10h40
